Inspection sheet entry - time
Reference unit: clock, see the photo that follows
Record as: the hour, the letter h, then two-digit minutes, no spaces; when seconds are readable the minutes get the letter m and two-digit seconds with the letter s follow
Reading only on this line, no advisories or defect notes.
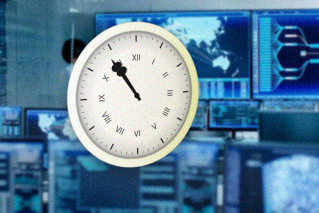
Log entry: 10h54
